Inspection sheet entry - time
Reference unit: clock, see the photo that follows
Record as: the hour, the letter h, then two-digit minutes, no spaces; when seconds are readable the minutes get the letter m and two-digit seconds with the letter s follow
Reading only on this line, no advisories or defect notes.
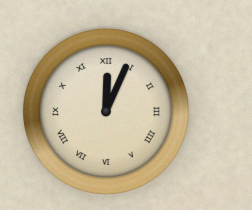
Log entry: 12h04
